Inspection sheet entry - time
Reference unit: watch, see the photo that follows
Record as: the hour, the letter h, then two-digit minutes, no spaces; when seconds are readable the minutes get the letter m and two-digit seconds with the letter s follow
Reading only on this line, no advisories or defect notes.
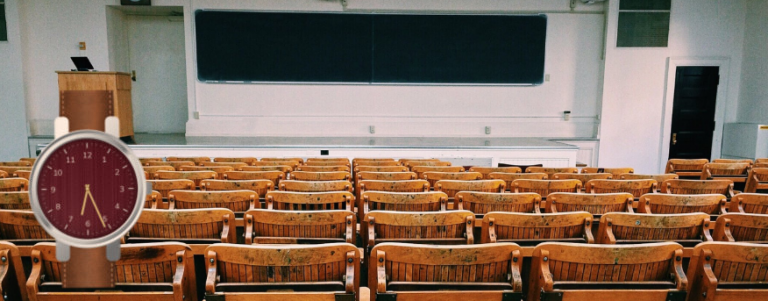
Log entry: 6h26
